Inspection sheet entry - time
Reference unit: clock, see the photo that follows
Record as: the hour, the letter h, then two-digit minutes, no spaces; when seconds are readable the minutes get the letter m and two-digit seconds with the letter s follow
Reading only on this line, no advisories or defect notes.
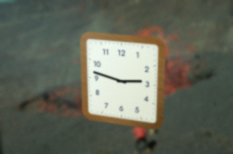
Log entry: 2h47
